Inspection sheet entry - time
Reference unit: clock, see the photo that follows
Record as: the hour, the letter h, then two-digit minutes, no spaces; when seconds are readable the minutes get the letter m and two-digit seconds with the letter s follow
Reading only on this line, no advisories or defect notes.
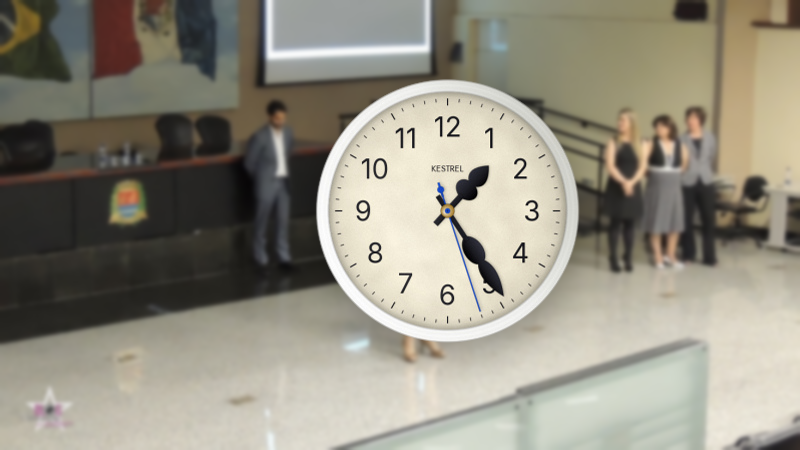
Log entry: 1h24m27s
